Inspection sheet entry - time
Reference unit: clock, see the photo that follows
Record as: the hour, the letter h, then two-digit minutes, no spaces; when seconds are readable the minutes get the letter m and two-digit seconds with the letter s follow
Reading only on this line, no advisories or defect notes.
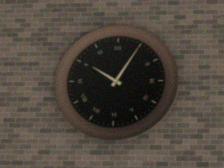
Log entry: 10h05
